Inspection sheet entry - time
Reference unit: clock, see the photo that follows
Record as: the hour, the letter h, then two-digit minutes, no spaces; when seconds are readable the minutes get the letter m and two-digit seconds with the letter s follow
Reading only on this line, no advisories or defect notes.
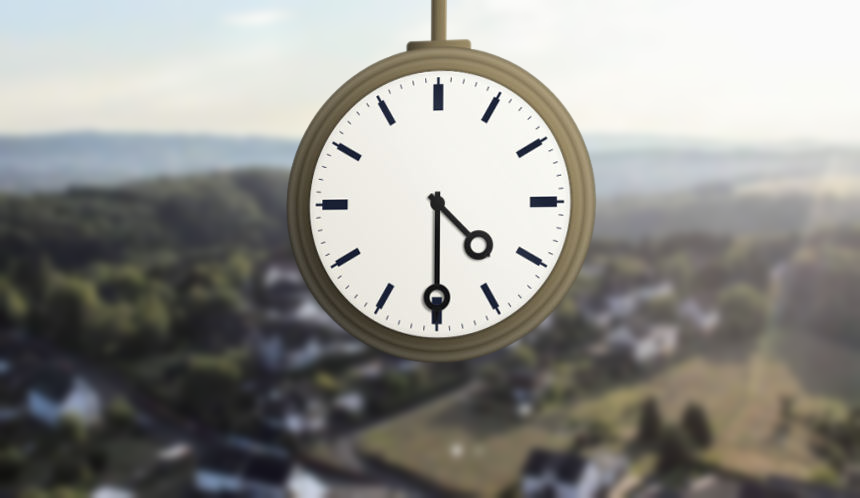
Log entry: 4h30
